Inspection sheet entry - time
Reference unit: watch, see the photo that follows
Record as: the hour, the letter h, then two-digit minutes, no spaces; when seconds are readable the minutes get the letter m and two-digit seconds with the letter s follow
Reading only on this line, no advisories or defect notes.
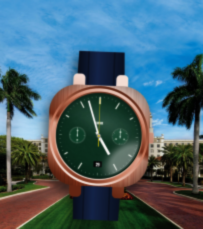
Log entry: 4h57
